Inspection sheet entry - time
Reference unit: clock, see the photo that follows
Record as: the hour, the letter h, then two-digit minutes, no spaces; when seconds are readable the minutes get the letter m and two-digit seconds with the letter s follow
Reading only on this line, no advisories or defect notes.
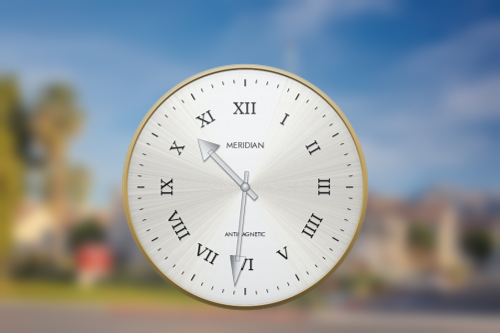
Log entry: 10h31
